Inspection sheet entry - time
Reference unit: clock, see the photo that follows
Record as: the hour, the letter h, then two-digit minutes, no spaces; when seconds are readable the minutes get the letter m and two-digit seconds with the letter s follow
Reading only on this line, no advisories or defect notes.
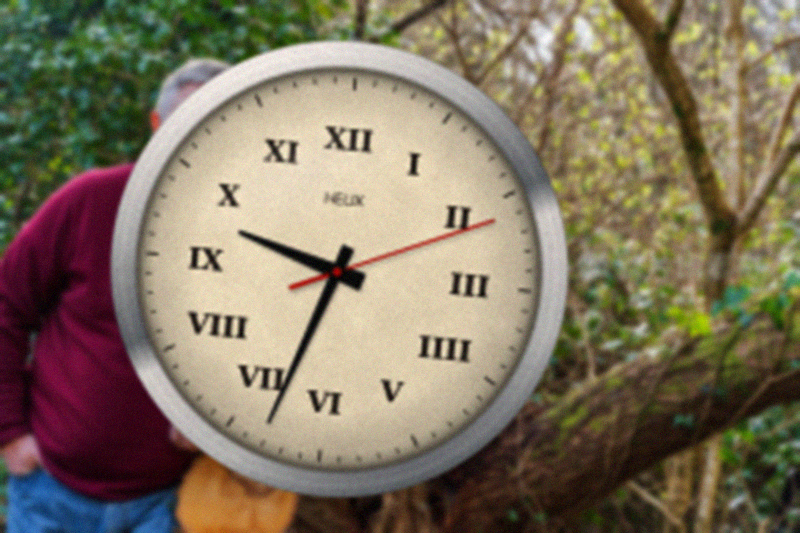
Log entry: 9h33m11s
